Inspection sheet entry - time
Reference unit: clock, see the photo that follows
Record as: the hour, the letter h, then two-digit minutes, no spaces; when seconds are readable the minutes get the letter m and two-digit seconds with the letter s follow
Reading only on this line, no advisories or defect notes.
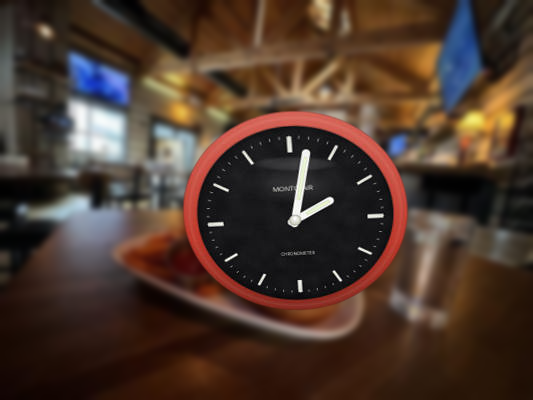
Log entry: 2h02
